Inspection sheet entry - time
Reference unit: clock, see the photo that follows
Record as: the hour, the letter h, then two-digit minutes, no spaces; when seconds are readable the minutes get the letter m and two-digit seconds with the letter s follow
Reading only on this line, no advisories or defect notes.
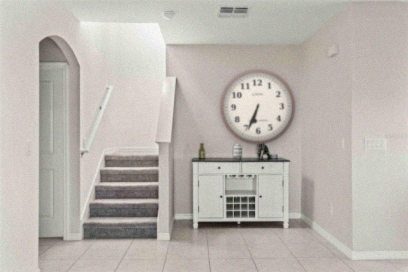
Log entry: 6h34
